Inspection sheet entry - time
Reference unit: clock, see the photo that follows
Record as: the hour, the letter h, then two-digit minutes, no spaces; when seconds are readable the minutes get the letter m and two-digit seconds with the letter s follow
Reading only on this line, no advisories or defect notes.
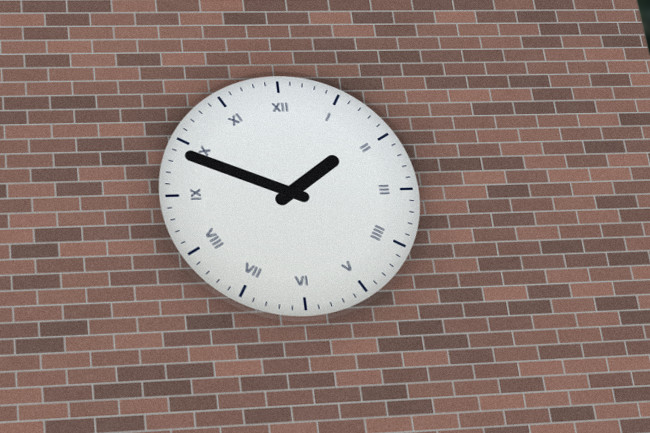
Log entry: 1h49
